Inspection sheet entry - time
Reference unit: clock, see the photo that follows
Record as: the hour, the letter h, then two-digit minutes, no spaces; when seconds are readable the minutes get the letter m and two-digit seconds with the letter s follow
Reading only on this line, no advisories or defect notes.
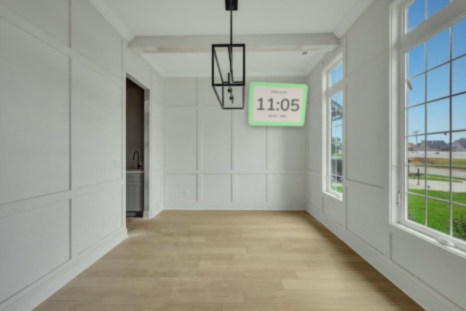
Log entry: 11h05
